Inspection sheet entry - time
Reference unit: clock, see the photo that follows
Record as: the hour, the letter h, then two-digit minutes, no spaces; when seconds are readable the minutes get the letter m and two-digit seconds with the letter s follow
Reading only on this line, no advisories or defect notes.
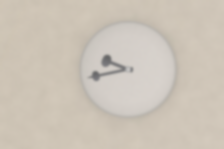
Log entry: 9h43
